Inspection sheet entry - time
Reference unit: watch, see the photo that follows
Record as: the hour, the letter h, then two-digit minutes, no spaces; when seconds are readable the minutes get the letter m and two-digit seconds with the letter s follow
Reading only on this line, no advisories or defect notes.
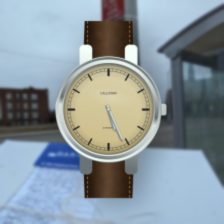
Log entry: 5h26
